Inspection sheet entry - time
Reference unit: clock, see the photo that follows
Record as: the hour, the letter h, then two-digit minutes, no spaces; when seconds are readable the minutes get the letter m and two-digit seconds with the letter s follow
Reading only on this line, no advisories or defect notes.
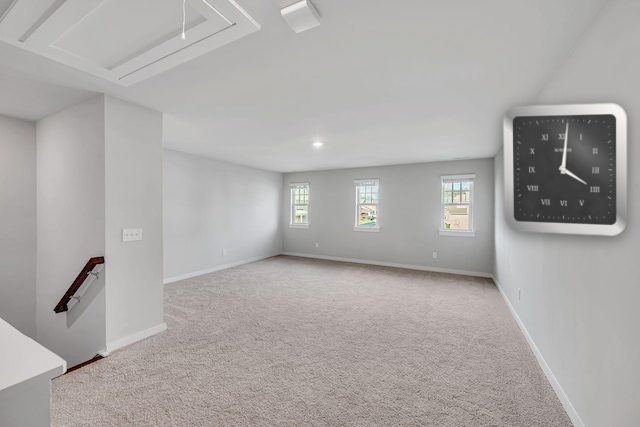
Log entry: 4h01
